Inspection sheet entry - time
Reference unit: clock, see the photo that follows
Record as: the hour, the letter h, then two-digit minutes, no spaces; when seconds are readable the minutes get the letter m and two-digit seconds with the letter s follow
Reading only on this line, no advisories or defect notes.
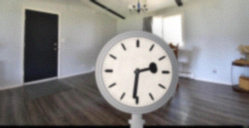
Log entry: 2h31
